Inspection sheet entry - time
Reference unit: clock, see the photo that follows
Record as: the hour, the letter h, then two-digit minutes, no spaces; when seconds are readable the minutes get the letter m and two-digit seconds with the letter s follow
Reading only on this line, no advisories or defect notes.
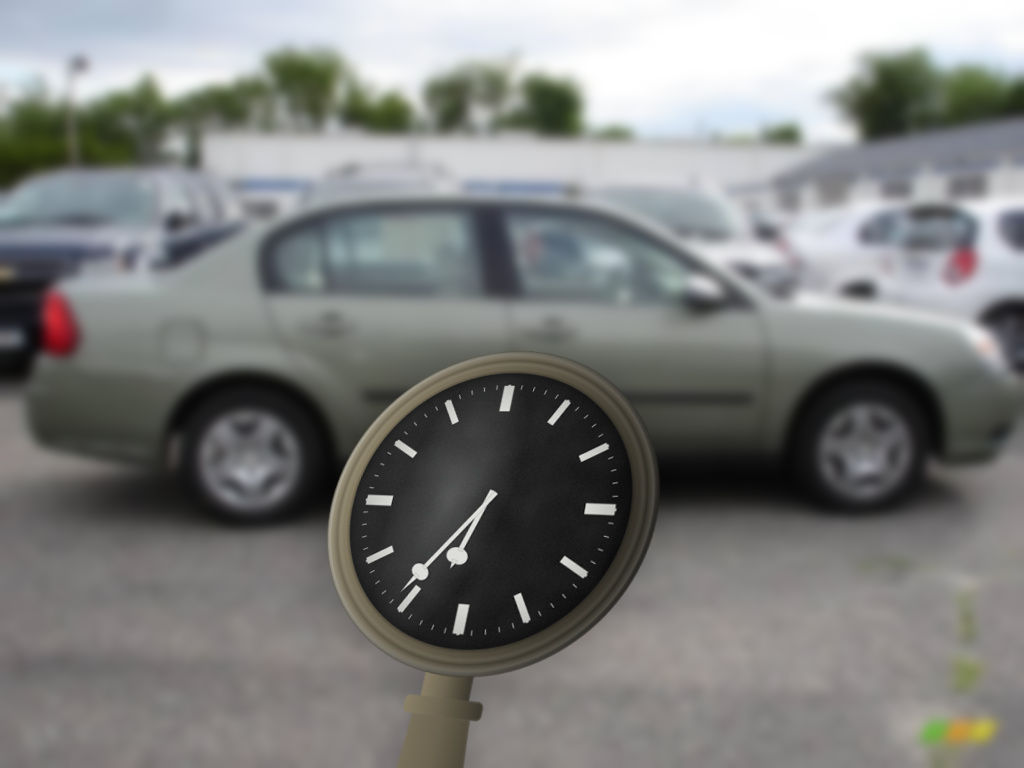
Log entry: 6h36
